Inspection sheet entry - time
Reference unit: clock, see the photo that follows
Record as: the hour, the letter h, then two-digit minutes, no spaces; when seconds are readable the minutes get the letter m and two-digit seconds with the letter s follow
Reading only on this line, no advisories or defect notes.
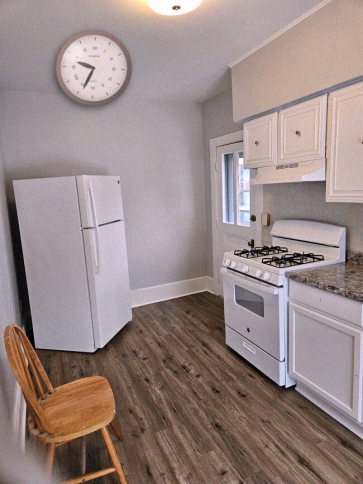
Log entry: 9h34
